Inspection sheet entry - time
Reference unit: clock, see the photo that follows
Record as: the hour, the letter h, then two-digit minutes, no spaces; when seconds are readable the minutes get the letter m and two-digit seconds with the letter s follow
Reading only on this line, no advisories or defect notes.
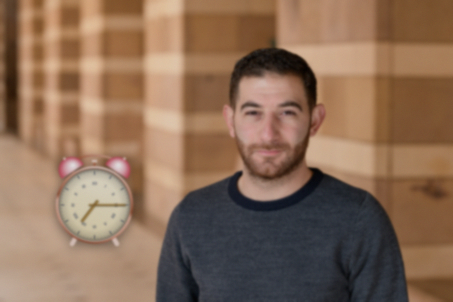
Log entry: 7h15
